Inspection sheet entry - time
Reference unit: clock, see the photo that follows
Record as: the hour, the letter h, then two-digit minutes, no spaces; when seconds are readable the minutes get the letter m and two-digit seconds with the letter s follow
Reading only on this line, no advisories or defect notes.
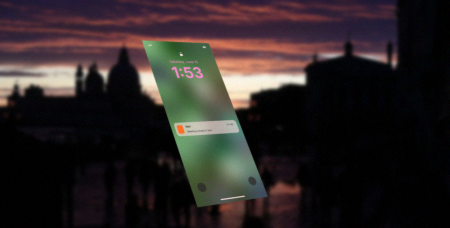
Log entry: 1h53
